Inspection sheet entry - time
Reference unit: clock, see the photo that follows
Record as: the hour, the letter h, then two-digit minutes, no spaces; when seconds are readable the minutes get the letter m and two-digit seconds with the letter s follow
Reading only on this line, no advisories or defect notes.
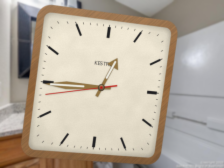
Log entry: 12h44m43s
